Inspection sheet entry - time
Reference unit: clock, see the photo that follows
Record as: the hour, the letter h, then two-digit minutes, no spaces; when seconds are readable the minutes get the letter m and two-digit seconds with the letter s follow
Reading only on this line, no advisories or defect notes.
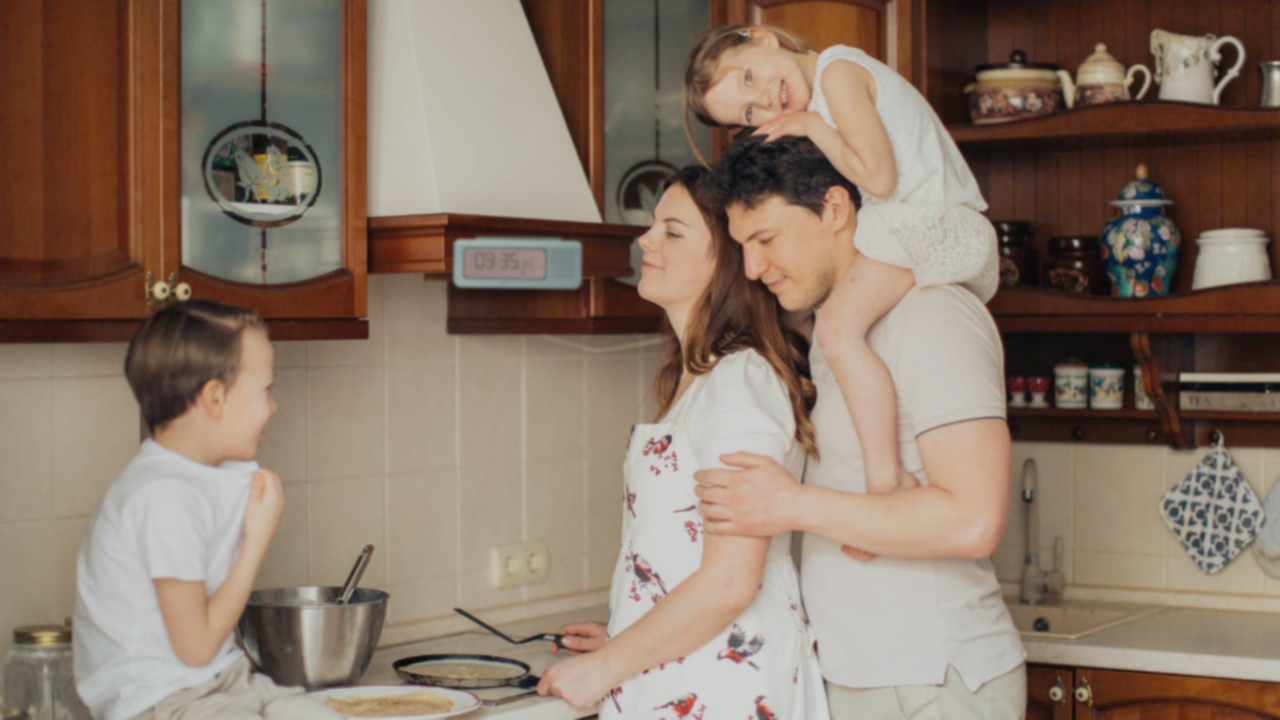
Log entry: 9h35
